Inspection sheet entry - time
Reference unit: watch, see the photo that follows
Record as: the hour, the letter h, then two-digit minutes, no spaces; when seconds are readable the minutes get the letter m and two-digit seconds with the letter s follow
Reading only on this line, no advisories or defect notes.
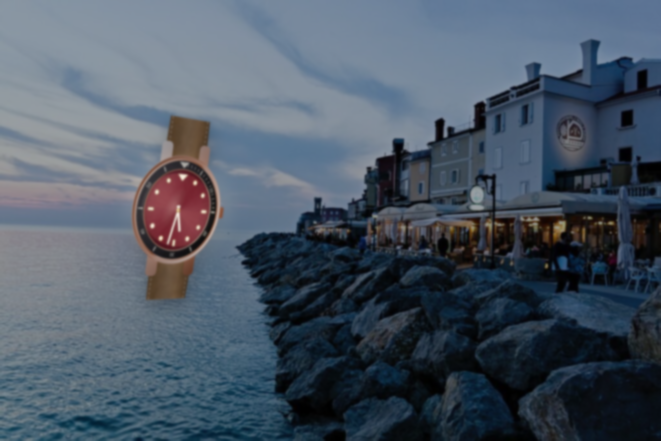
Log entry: 5h32
